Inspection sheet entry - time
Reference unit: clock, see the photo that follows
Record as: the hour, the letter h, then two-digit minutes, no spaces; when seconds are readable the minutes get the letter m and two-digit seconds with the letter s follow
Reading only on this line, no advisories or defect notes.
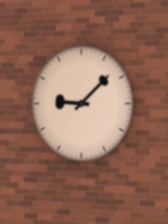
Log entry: 9h08
